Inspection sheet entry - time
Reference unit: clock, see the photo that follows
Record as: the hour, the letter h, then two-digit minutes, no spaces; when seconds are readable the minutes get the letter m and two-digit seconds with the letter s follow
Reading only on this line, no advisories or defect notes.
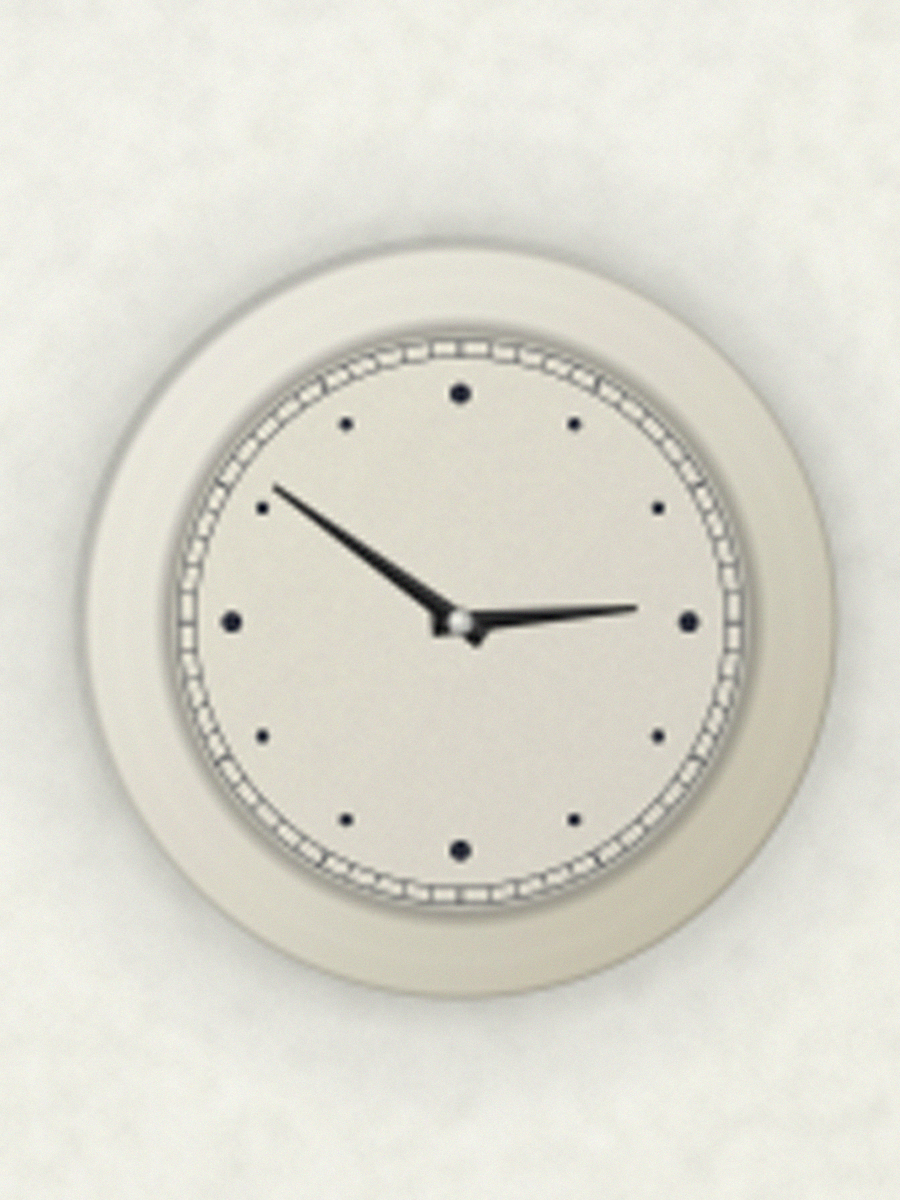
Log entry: 2h51
